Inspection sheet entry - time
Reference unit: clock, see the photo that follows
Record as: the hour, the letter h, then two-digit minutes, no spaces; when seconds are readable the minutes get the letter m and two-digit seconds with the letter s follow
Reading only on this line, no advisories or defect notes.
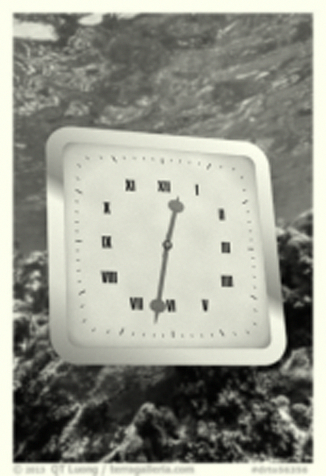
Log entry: 12h32
